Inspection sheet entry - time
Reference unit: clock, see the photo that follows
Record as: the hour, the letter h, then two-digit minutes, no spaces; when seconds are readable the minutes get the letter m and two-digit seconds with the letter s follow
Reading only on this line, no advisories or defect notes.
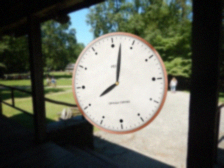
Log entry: 8h02
